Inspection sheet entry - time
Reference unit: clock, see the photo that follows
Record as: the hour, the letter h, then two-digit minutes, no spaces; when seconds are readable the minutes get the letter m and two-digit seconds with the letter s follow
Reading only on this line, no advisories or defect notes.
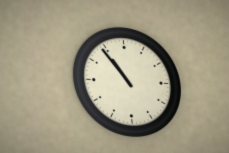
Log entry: 10h54
